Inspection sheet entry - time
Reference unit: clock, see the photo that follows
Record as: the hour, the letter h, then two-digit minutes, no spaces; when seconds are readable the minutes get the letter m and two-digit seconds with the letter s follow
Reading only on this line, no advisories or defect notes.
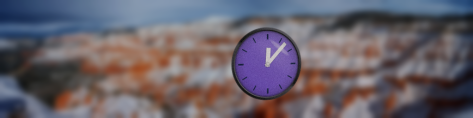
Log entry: 12h07
